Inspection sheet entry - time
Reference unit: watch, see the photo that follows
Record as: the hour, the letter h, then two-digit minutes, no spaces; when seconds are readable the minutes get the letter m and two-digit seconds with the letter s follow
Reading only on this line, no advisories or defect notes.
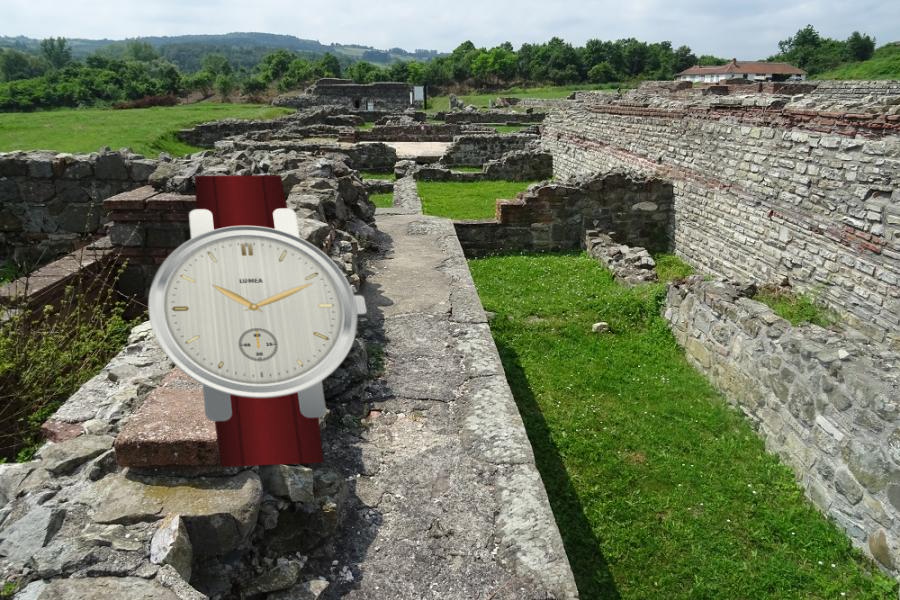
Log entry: 10h11
